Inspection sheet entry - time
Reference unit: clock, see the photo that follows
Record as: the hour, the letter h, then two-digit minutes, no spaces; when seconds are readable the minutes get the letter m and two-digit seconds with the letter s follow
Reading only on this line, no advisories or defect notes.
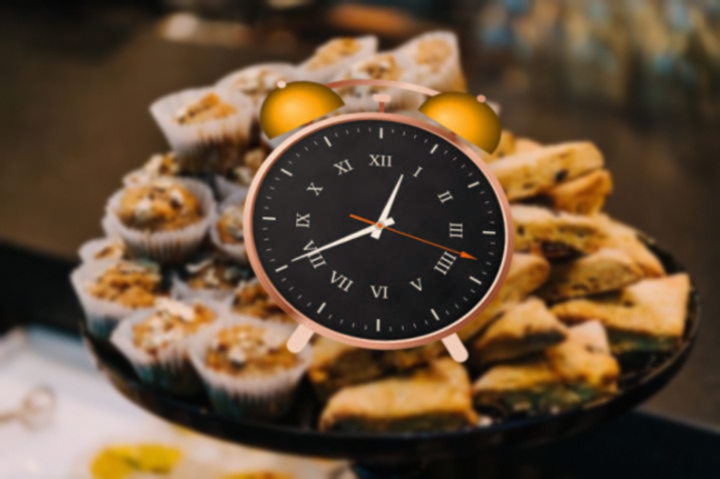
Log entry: 12h40m18s
